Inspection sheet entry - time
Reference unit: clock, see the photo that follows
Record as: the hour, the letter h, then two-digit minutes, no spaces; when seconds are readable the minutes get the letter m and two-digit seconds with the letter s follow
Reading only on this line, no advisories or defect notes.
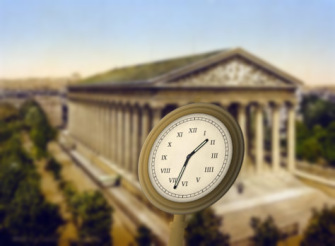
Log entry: 1h33
